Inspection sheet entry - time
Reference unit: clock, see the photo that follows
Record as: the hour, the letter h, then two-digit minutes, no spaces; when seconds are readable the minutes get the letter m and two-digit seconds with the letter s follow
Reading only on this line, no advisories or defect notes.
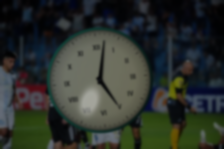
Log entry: 5h02
